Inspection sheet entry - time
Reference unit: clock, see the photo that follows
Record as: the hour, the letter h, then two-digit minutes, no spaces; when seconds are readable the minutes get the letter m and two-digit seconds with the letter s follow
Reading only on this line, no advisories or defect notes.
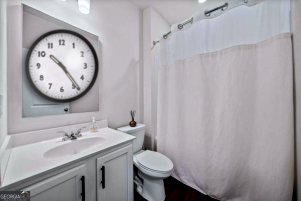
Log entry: 10h24
